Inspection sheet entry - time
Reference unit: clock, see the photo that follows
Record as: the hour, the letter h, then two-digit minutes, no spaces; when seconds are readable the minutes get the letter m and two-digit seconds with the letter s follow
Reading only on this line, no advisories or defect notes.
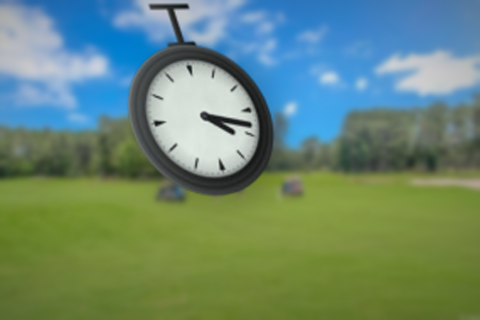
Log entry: 4h18
